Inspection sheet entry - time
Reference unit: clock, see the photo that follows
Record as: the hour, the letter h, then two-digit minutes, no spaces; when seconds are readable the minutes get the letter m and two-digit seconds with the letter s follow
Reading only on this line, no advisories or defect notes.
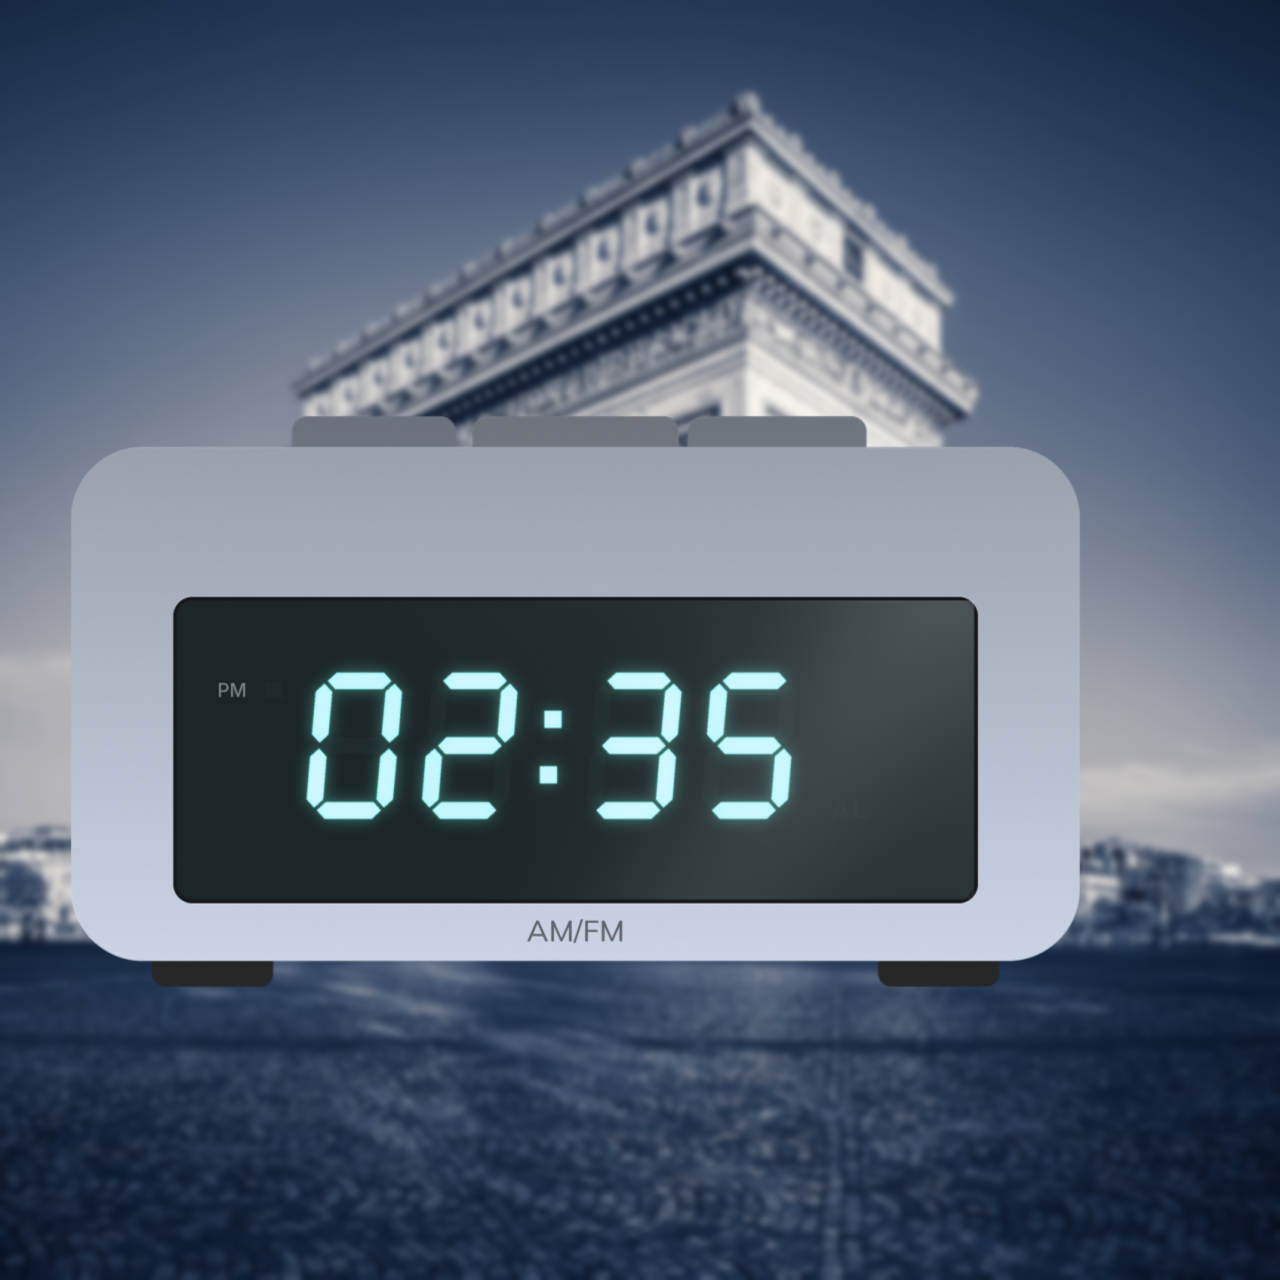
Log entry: 2h35
